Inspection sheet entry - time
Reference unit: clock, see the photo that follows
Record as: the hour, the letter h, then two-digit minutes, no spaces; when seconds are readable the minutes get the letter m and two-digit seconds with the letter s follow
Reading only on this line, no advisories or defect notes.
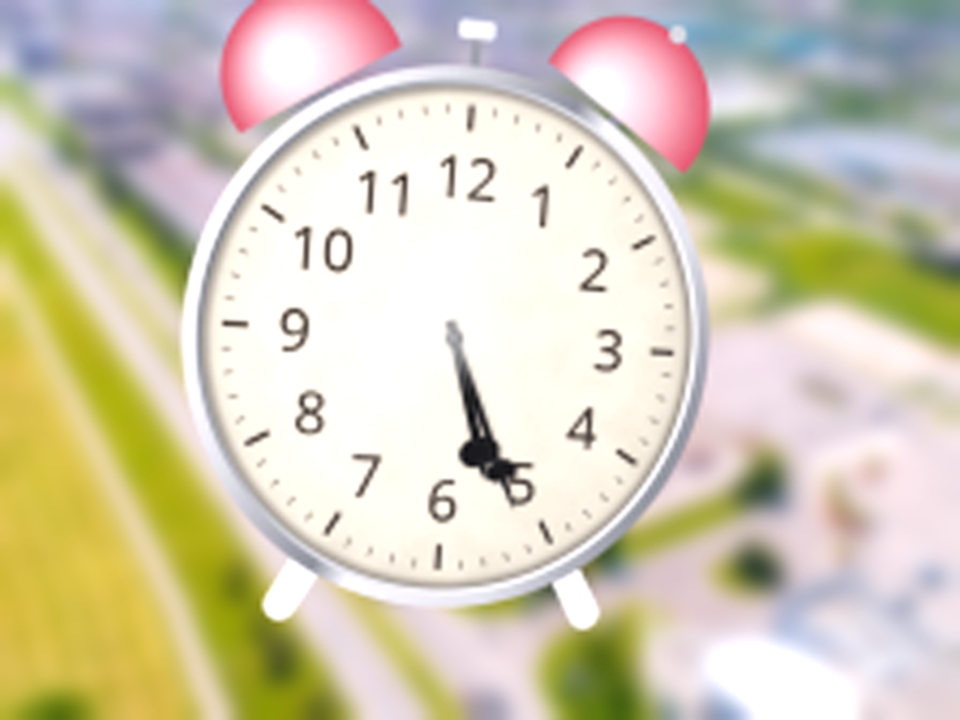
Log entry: 5h26
